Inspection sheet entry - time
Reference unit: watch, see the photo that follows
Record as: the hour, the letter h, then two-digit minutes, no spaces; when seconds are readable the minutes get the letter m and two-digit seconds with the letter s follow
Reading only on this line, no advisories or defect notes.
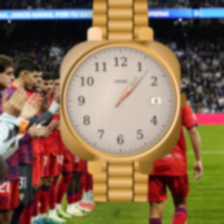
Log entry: 1h07
